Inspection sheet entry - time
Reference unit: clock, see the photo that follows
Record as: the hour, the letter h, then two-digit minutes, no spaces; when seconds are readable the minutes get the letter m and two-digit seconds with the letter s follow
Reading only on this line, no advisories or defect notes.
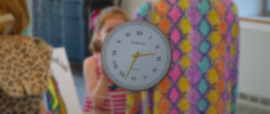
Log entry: 2h33
